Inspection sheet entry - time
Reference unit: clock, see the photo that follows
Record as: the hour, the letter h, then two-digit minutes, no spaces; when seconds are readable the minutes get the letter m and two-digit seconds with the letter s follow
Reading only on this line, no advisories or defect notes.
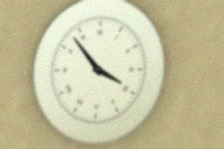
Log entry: 3h53
